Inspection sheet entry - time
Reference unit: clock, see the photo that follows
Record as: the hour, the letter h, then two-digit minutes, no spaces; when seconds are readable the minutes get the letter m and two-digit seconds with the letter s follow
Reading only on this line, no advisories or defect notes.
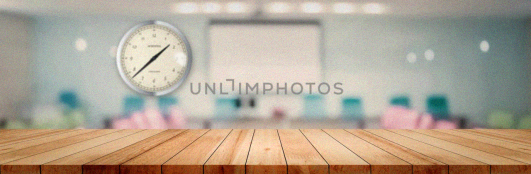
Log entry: 1h38
